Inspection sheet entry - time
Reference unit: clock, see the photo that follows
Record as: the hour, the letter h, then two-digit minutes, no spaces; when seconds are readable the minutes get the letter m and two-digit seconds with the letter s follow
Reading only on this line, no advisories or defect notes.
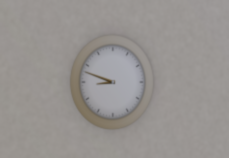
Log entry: 8h48
